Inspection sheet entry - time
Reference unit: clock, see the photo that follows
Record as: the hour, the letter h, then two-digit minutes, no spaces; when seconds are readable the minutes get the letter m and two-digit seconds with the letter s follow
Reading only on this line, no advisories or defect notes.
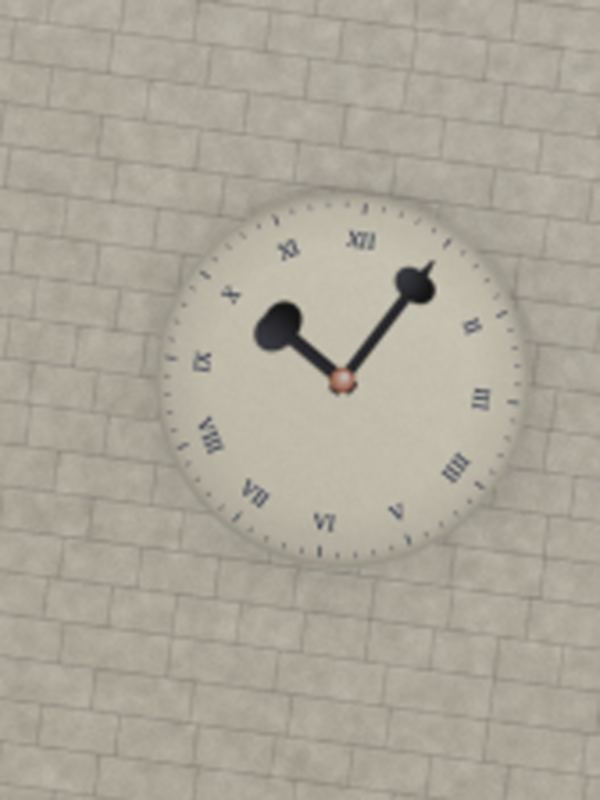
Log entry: 10h05
